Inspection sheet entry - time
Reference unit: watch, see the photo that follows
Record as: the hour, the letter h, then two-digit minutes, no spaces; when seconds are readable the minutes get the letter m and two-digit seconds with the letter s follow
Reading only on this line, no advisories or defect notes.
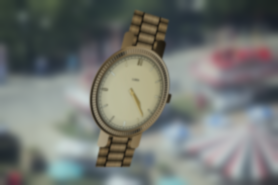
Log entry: 4h23
